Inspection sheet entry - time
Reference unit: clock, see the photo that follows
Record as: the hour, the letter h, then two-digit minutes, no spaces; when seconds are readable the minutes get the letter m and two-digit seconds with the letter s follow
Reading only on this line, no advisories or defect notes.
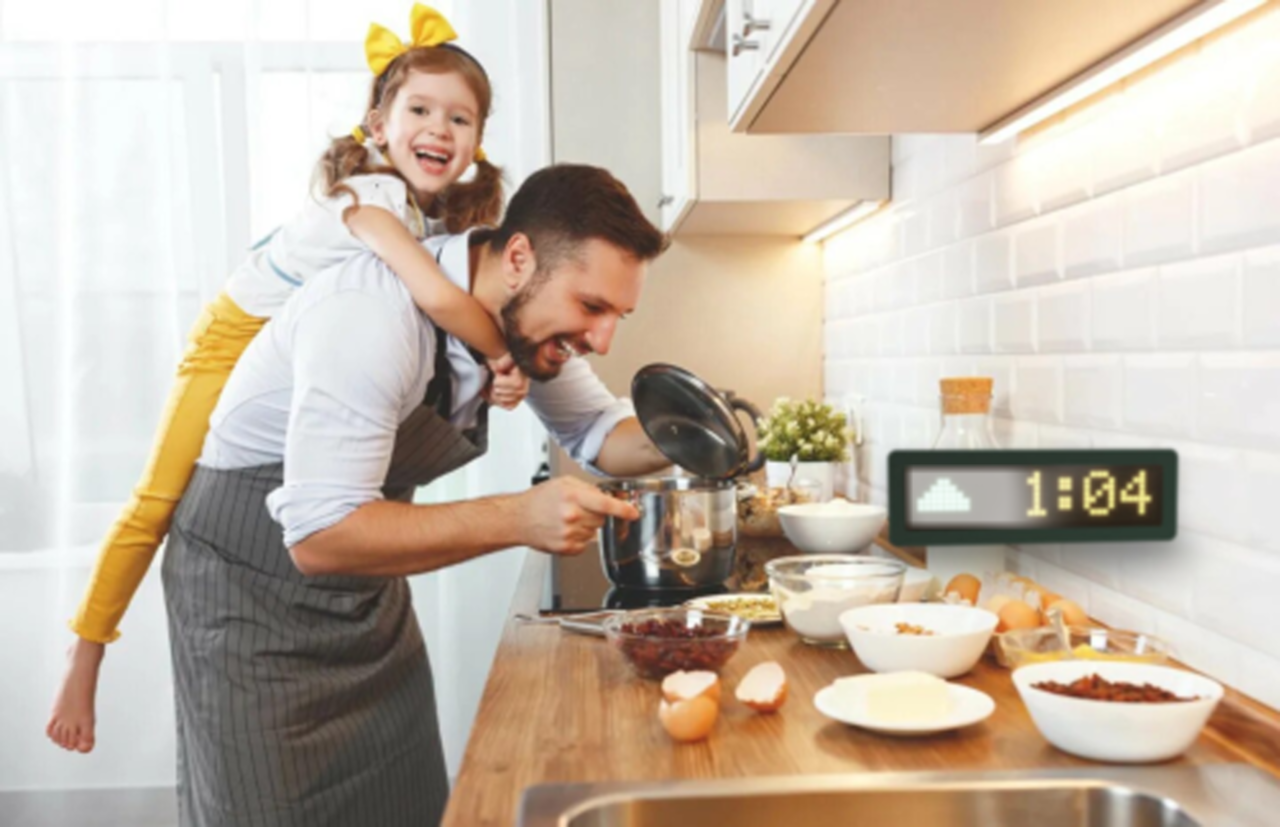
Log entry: 1h04
